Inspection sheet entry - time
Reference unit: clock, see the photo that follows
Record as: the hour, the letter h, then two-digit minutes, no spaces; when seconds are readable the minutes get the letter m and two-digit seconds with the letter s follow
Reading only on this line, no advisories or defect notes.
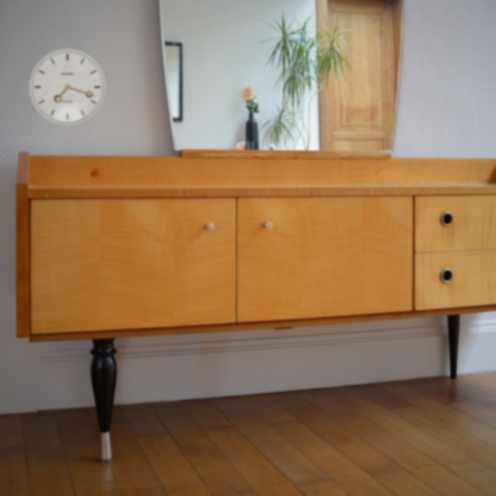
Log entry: 7h18
